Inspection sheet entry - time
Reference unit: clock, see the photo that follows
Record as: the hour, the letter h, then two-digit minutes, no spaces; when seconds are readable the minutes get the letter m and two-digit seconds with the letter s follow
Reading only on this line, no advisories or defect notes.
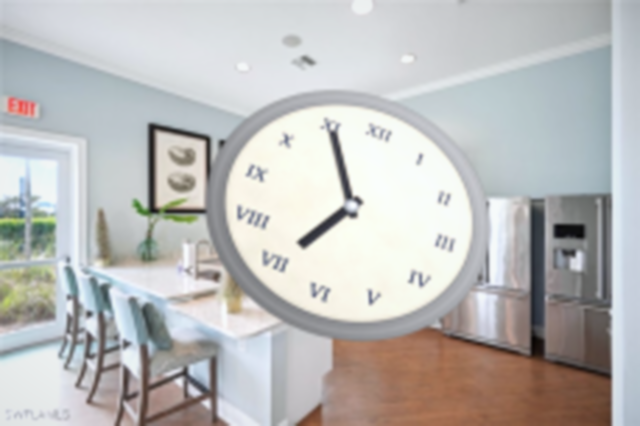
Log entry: 6h55
